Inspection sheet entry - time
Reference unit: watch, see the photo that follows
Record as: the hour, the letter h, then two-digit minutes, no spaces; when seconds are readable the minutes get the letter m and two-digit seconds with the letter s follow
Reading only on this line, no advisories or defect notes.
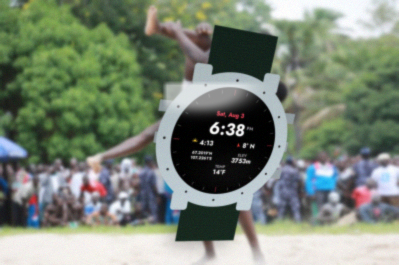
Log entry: 6h38
